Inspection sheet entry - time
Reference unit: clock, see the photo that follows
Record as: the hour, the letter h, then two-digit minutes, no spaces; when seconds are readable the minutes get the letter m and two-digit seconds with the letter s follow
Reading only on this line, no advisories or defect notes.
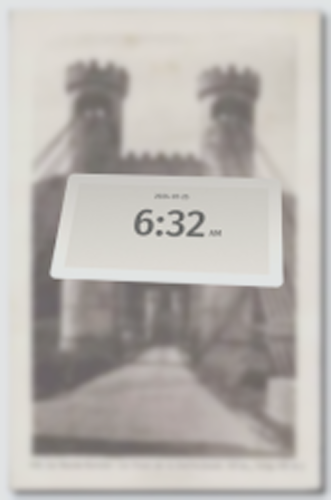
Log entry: 6h32
